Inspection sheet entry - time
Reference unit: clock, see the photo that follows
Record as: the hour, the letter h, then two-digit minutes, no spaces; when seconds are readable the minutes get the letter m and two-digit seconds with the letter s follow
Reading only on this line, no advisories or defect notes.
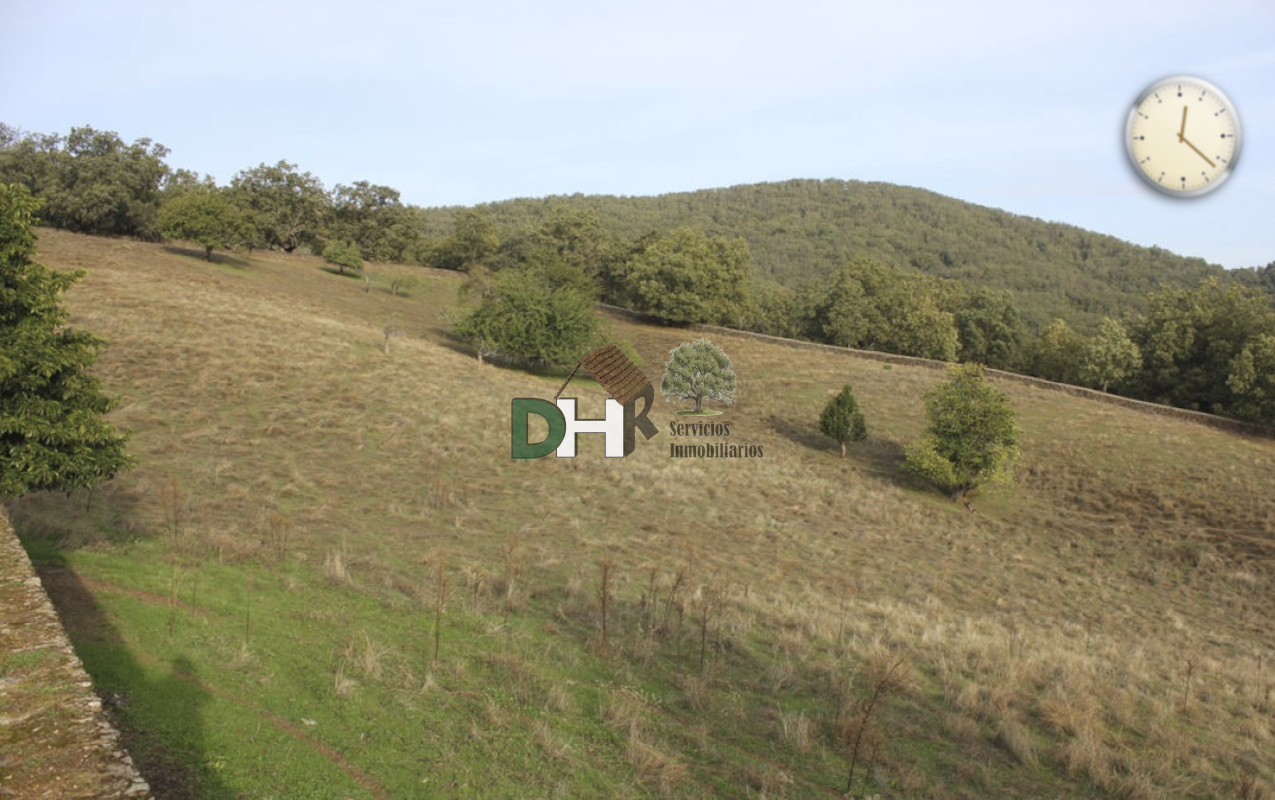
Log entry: 12h22
